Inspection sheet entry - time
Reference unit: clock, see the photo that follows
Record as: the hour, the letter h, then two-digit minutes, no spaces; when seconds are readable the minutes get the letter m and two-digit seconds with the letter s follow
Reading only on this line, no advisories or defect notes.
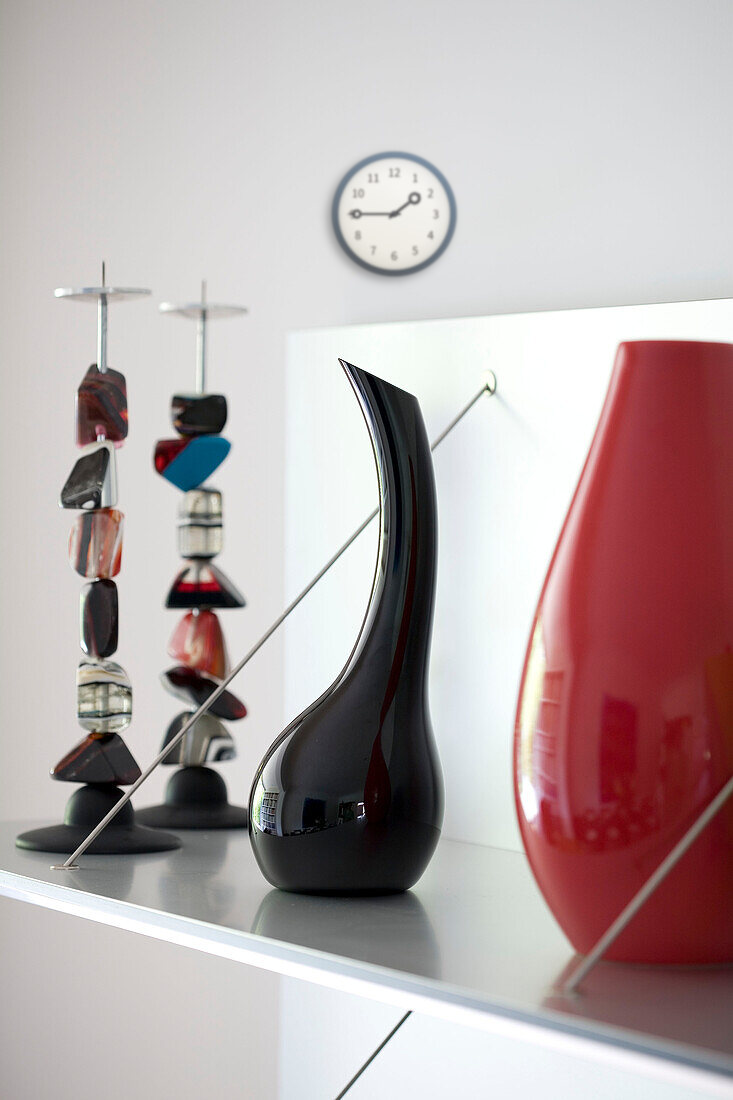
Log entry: 1h45
